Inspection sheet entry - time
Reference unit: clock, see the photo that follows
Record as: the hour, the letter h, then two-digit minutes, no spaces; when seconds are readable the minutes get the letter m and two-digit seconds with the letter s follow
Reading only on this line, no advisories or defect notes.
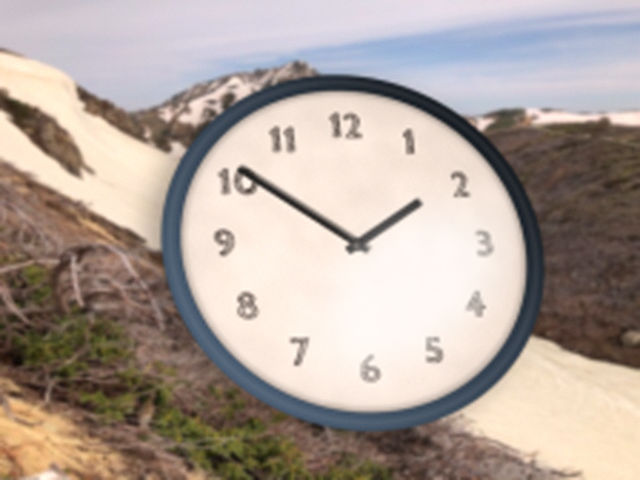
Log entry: 1h51
